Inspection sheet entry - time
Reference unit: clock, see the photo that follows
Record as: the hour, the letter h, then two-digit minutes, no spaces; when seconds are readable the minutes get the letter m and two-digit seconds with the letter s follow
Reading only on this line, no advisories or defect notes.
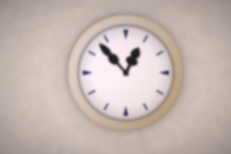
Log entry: 12h53
